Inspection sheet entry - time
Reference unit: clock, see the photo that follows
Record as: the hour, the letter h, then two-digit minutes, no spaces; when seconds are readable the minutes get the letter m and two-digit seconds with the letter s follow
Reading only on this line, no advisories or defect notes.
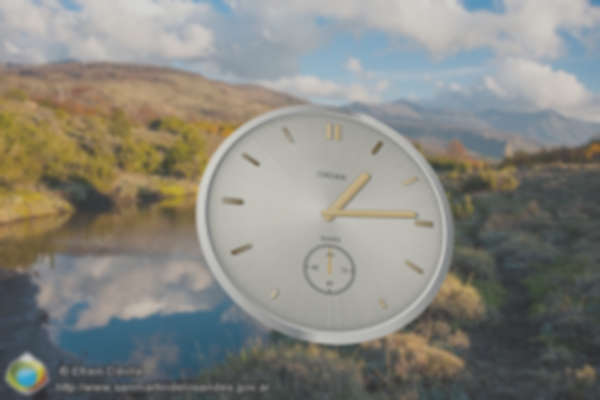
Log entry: 1h14
